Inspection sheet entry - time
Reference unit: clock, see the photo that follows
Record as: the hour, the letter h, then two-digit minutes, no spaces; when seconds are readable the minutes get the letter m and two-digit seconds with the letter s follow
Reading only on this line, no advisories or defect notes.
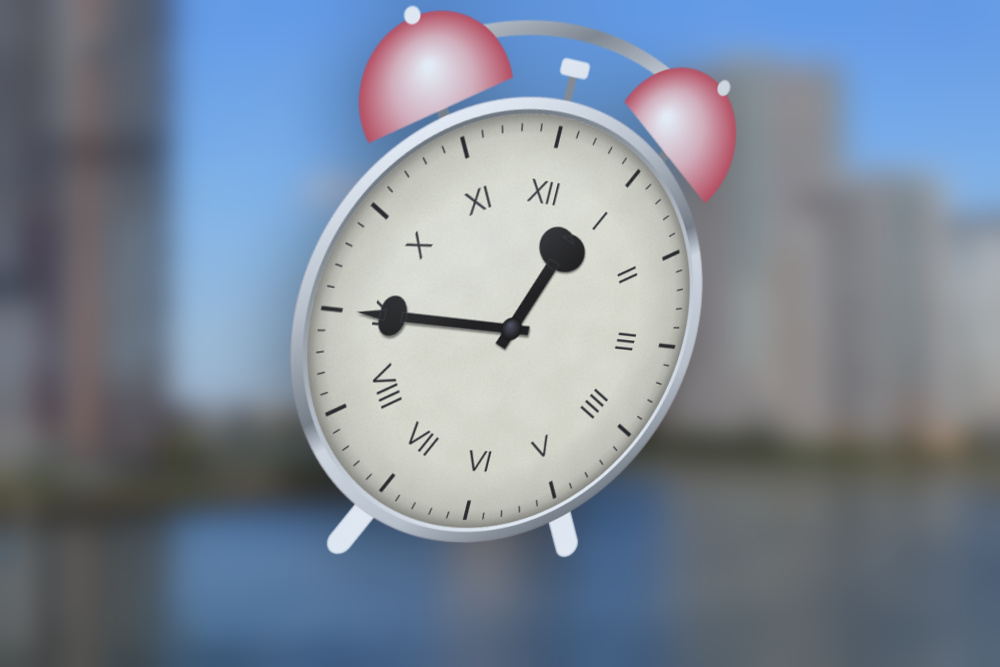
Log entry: 12h45
